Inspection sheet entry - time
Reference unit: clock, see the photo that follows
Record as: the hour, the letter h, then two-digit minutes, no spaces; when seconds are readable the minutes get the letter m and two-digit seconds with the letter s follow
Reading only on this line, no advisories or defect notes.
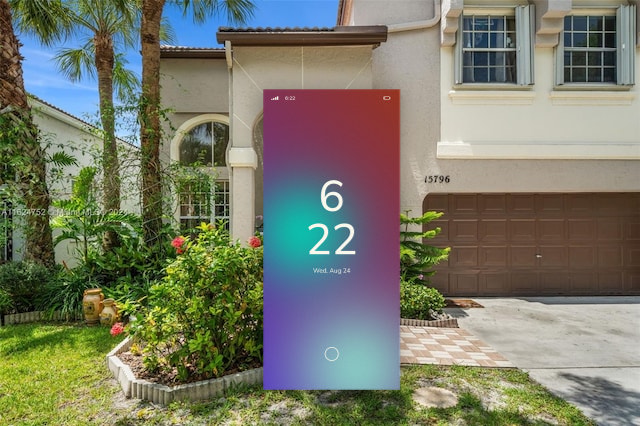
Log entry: 6h22
